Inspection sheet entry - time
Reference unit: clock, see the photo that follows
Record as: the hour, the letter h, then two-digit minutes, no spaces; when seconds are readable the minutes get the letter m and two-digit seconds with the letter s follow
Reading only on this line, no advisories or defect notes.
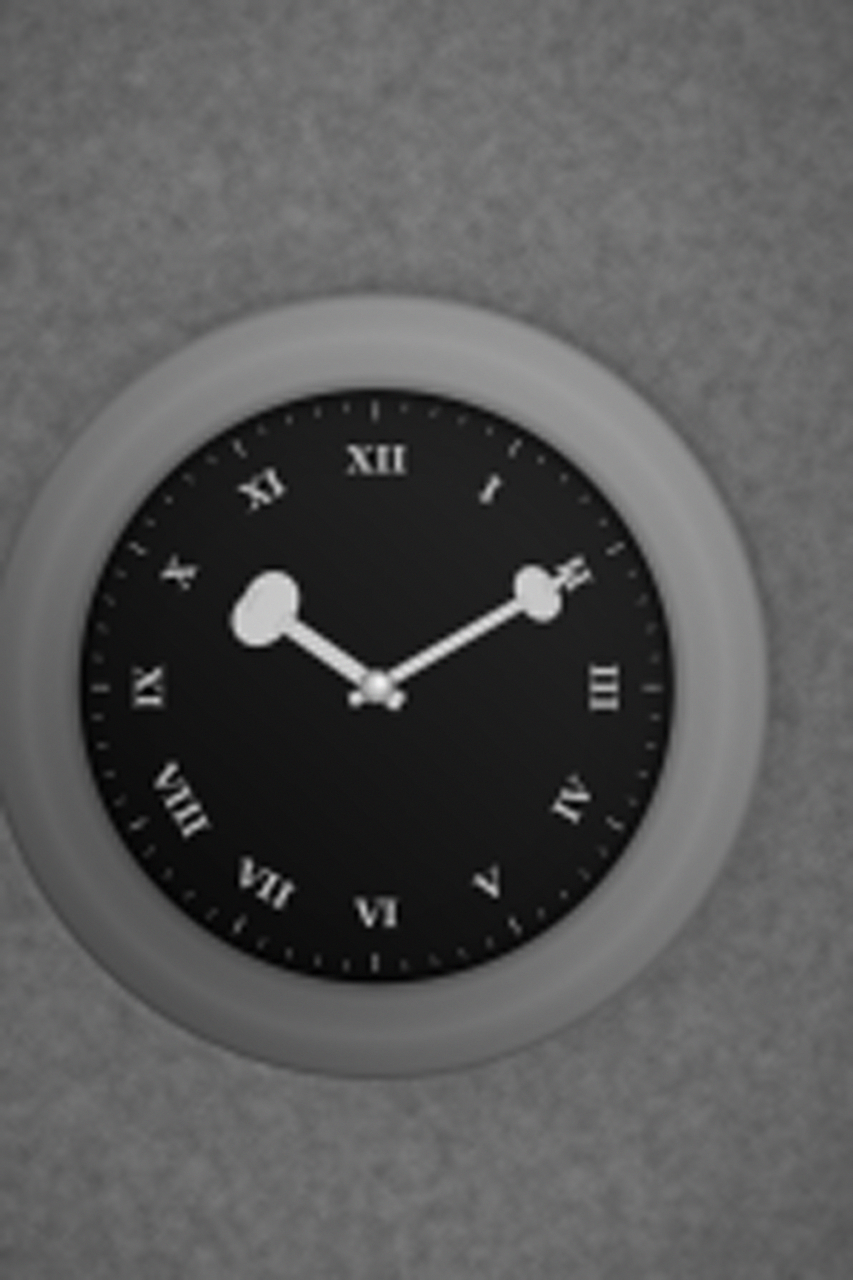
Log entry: 10h10
